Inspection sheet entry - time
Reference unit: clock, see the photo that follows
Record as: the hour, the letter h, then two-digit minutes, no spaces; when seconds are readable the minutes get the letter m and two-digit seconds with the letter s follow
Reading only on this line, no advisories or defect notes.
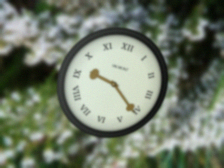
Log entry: 9h21
